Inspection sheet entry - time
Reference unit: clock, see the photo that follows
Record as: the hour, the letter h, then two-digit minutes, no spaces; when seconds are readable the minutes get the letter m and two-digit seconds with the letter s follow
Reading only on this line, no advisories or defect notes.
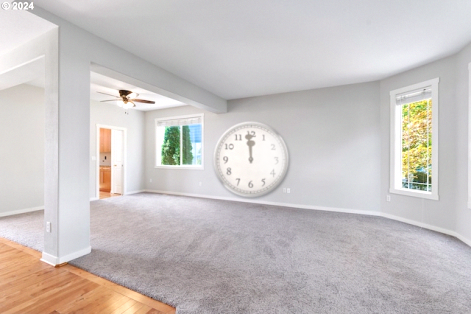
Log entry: 11h59
